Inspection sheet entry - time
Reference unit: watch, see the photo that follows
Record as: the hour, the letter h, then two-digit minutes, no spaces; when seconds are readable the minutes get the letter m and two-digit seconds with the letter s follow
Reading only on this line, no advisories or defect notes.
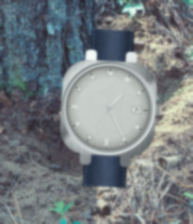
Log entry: 1h25
